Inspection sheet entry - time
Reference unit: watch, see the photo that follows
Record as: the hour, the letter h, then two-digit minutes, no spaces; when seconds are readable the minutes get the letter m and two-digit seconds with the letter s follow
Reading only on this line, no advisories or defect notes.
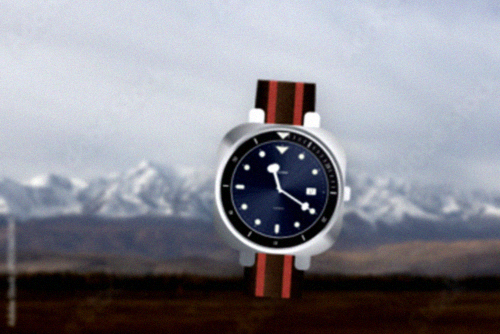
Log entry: 11h20
